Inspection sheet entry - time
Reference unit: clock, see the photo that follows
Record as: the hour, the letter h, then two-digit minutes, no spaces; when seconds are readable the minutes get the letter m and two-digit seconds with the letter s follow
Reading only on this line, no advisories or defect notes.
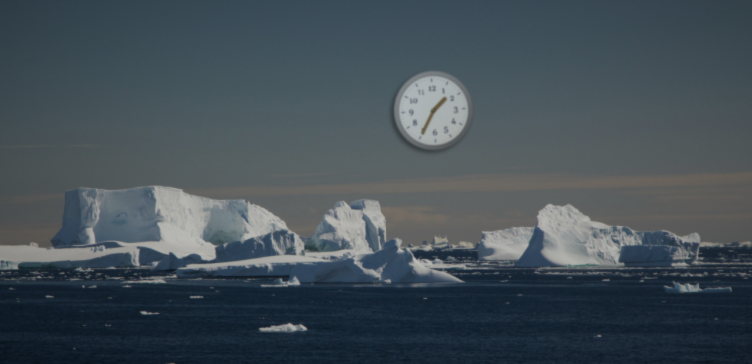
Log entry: 1h35
